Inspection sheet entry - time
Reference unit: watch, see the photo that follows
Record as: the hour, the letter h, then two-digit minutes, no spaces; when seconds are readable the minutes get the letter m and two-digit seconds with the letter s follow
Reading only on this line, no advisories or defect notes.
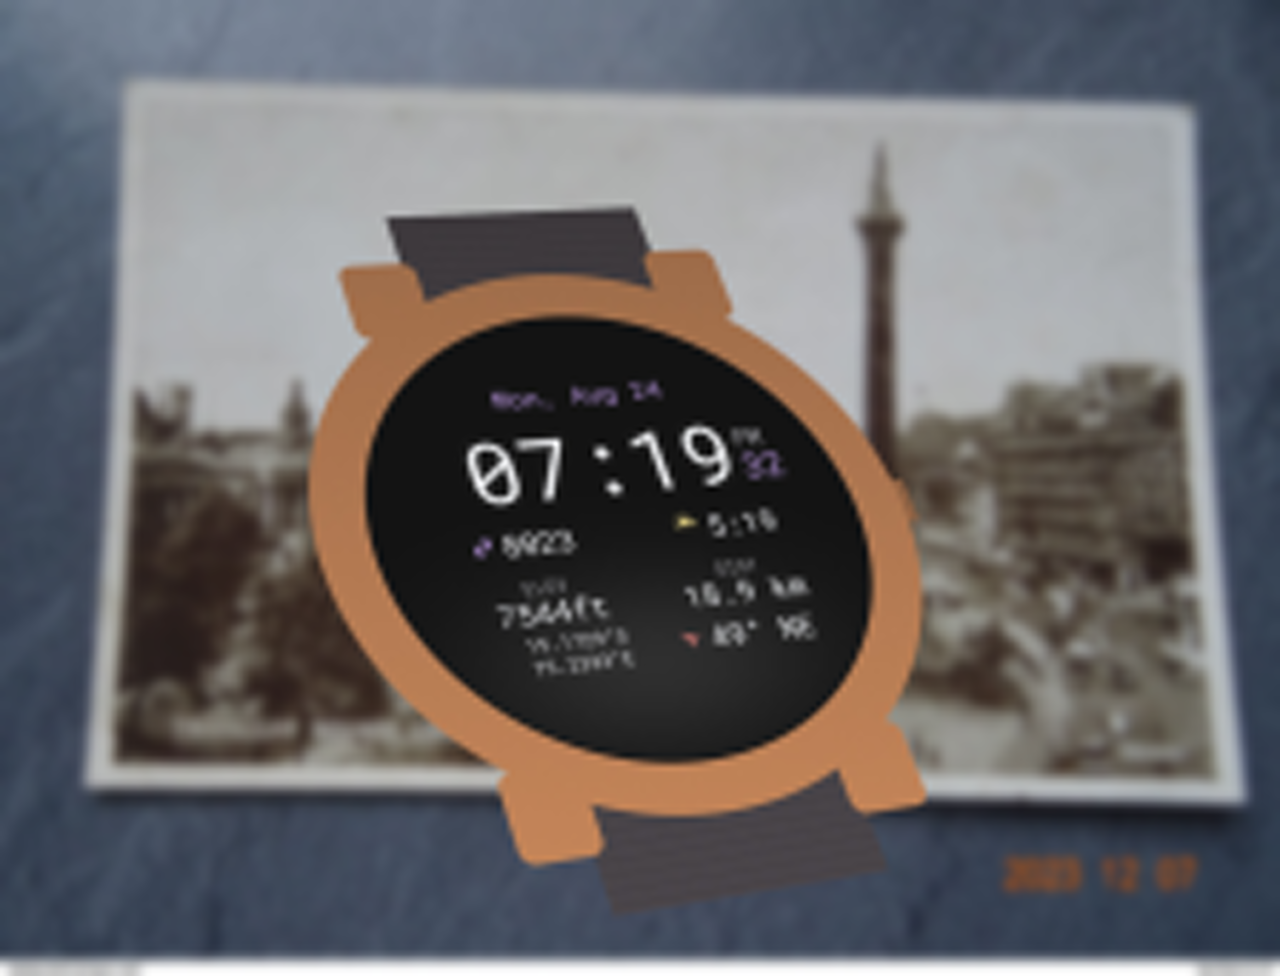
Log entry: 7h19
